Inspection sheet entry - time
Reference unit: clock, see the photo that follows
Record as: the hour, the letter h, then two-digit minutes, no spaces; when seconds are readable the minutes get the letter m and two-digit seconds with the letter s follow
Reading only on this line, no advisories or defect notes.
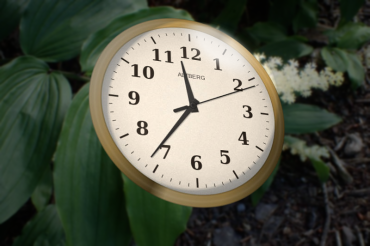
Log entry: 11h36m11s
